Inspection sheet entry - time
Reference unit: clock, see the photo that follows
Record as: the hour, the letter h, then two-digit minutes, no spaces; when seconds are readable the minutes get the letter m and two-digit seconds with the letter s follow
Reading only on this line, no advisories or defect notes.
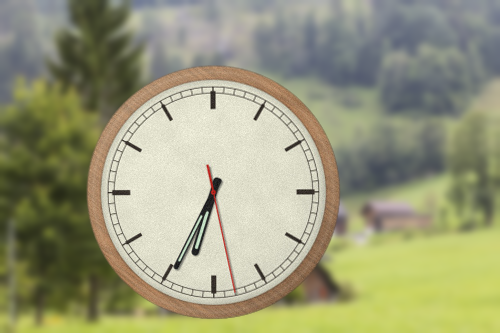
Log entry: 6h34m28s
